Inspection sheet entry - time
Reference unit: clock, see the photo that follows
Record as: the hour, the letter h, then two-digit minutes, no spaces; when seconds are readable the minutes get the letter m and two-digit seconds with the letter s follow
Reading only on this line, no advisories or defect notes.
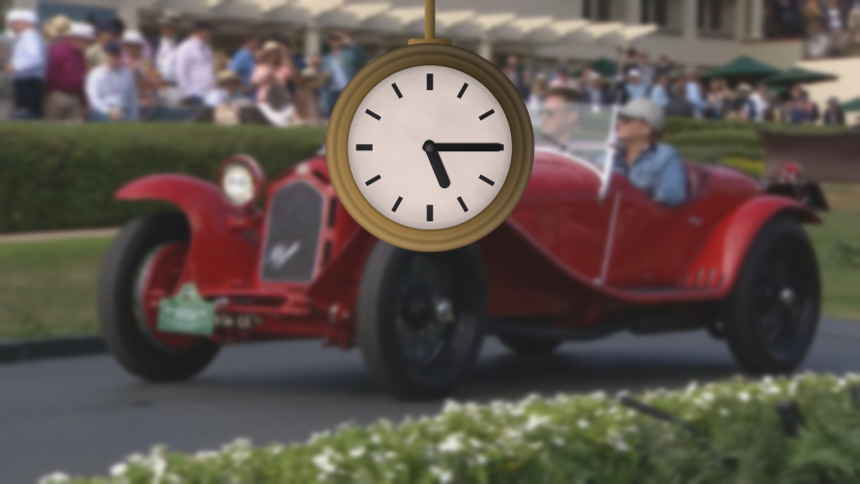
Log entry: 5h15
